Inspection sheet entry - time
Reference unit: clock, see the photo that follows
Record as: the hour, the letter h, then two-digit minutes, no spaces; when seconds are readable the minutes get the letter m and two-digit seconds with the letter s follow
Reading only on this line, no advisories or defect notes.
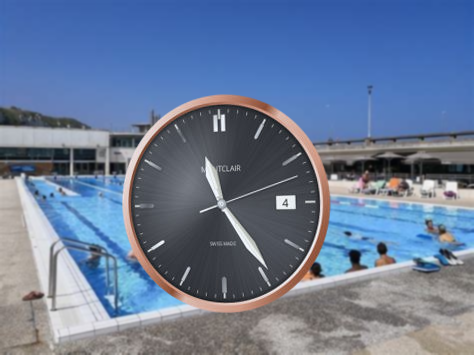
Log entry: 11h24m12s
